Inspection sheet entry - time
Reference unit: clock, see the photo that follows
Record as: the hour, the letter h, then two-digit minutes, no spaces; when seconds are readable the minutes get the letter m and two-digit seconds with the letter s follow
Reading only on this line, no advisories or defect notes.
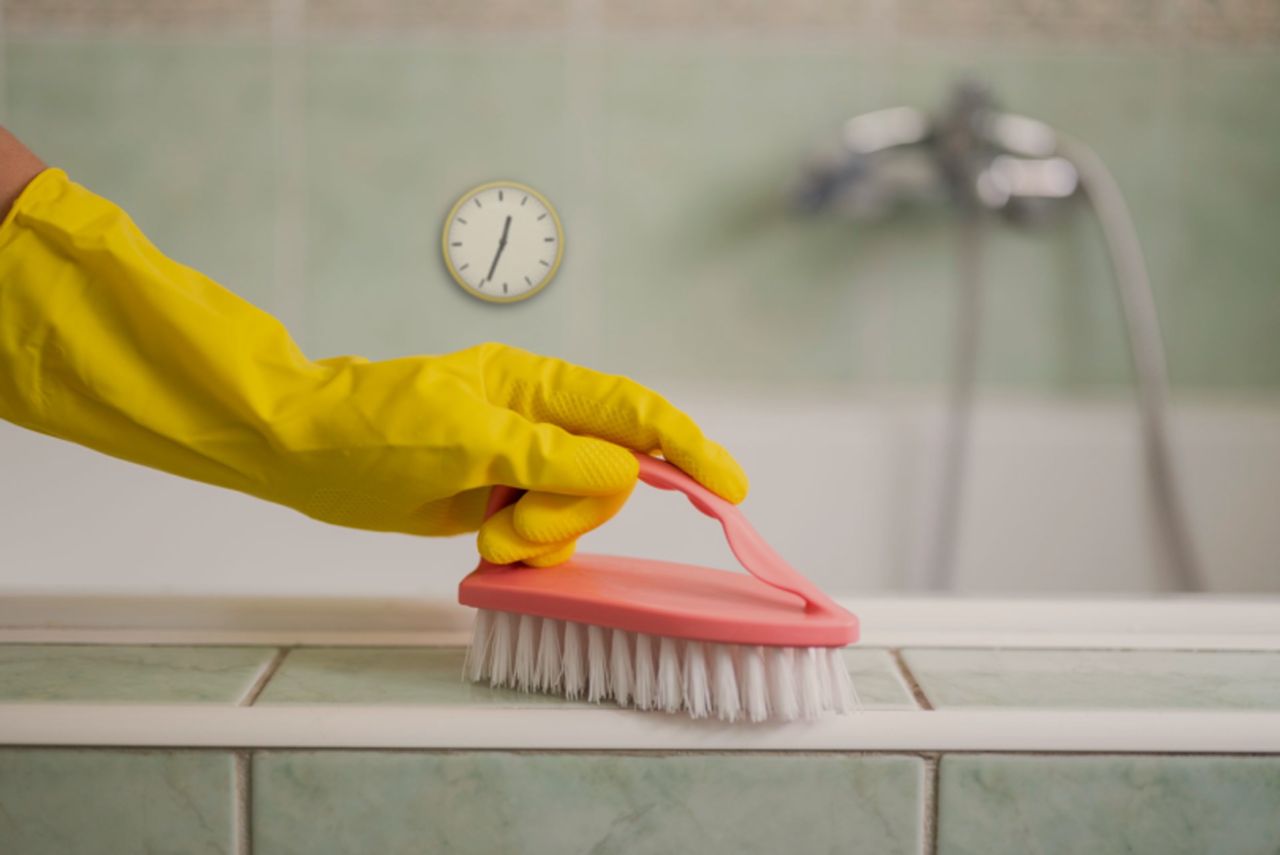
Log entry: 12h34
